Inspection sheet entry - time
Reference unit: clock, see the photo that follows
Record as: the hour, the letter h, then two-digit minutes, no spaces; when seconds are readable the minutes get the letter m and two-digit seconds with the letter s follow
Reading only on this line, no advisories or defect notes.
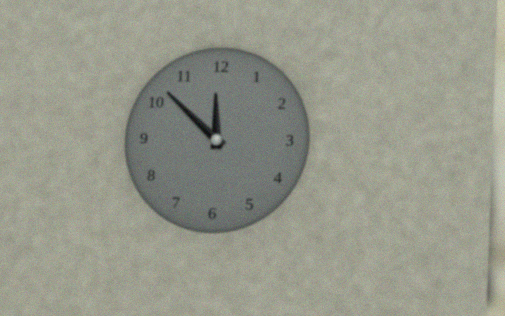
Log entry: 11h52
